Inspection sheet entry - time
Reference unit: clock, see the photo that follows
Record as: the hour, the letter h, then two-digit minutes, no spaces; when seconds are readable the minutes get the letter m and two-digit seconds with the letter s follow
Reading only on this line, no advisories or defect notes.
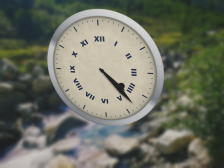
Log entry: 4h23
